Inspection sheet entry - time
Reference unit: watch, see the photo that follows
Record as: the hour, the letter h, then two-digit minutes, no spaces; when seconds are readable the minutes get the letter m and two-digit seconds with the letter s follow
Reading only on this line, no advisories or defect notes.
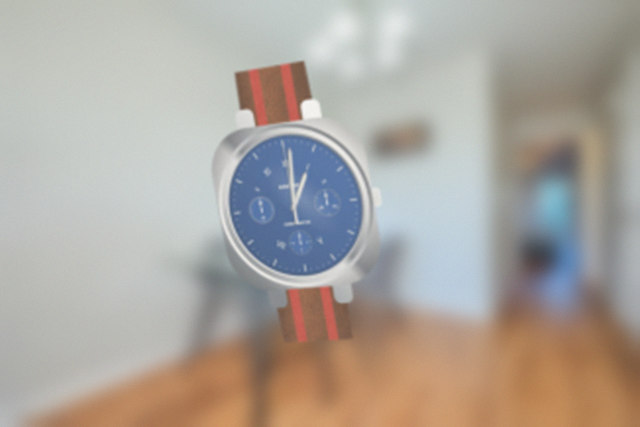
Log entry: 1h01
